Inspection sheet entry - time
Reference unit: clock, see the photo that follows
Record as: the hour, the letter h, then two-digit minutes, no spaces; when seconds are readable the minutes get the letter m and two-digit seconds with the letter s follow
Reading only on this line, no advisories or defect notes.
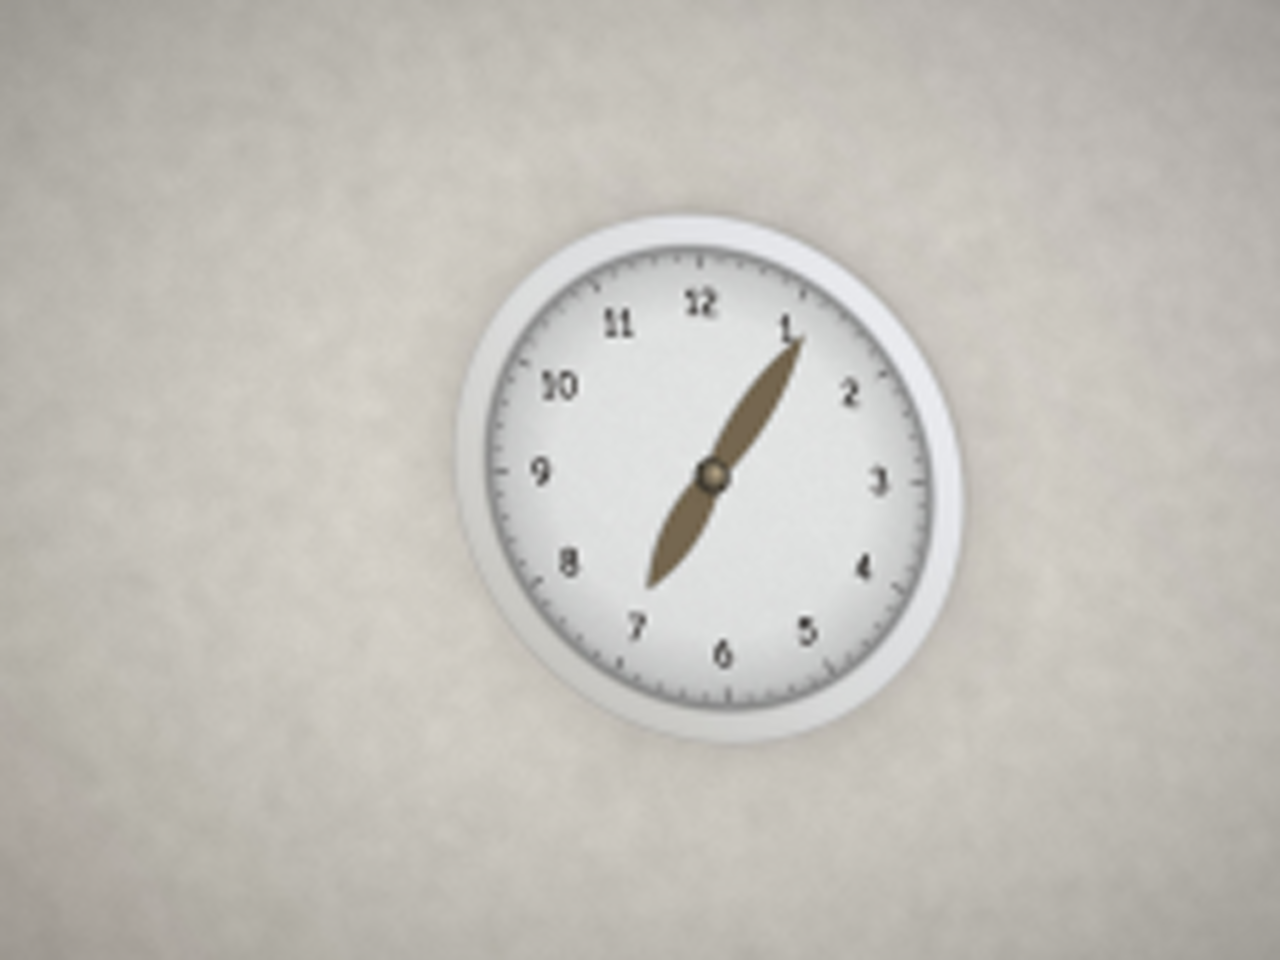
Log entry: 7h06
